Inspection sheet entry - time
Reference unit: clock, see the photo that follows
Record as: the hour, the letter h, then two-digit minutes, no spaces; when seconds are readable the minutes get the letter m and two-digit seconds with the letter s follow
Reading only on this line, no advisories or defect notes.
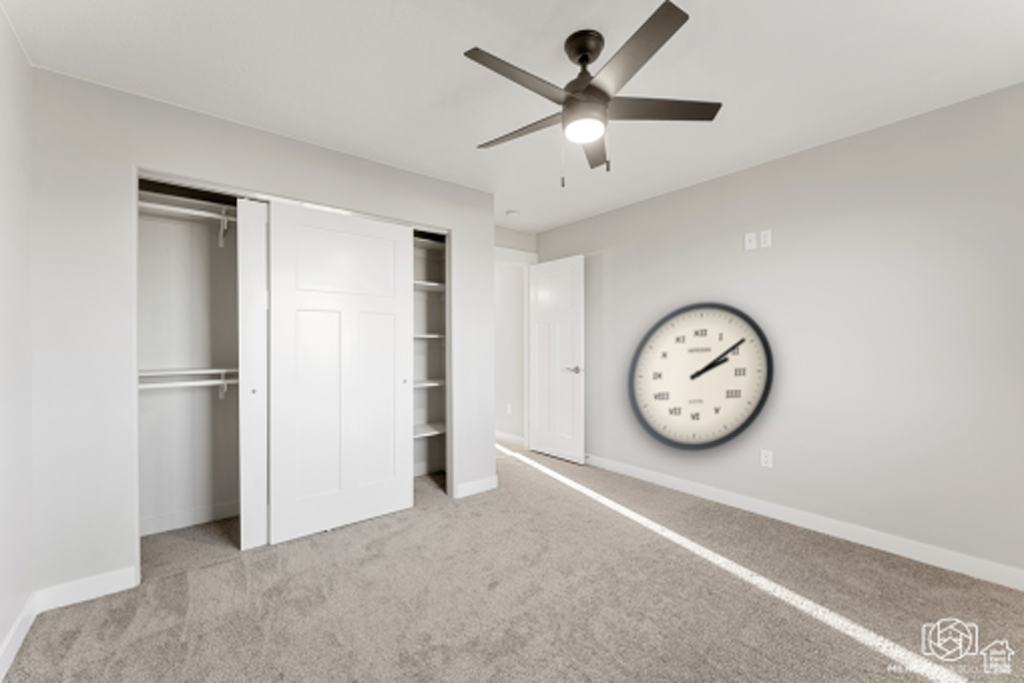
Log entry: 2h09
